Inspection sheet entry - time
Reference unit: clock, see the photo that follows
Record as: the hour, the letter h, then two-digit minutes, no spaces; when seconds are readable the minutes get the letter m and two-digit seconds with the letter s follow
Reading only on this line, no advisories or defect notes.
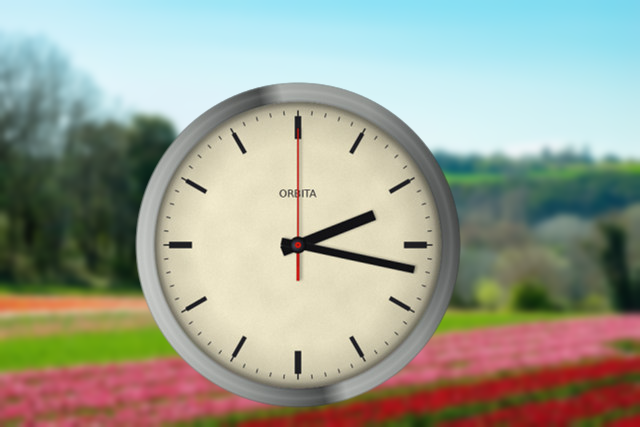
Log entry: 2h17m00s
